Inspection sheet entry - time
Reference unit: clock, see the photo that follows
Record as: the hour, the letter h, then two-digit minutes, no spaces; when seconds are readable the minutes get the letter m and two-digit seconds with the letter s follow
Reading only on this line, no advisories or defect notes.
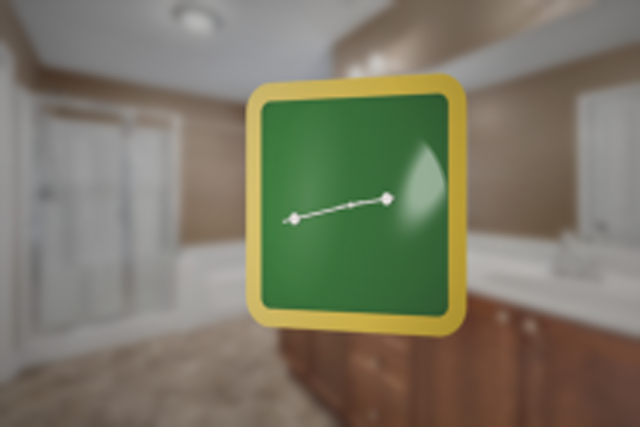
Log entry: 2h43
